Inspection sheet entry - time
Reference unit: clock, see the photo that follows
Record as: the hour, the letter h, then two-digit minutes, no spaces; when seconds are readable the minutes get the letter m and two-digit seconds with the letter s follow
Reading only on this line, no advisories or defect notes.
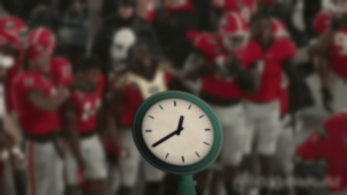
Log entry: 12h40
